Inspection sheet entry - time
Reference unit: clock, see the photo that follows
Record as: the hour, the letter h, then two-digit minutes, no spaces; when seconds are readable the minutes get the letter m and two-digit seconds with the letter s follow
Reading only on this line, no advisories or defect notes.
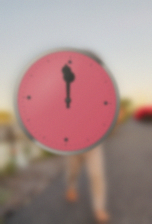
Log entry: 11h59
